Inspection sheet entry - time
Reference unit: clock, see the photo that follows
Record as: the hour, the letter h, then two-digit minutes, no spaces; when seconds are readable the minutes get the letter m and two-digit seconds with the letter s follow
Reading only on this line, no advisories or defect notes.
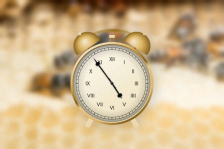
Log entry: 4h54
